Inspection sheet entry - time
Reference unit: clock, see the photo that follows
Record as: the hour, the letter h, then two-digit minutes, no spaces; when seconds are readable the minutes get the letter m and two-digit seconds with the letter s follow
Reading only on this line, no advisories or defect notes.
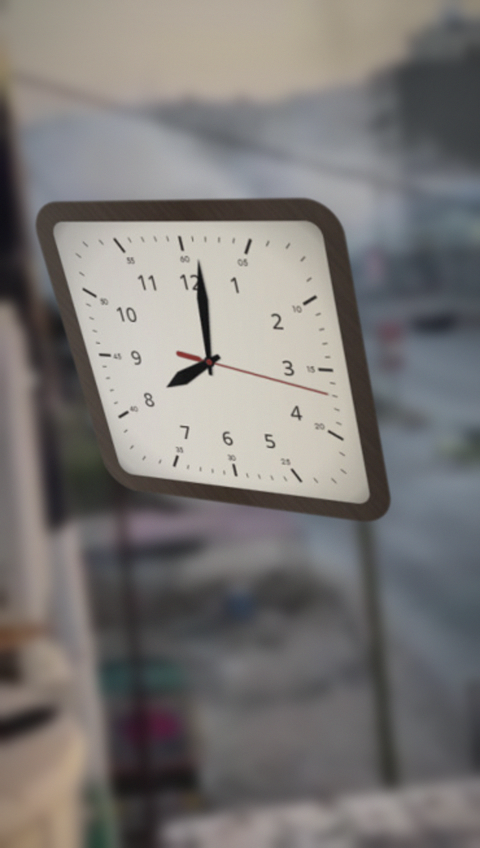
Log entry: 8h01m17s
